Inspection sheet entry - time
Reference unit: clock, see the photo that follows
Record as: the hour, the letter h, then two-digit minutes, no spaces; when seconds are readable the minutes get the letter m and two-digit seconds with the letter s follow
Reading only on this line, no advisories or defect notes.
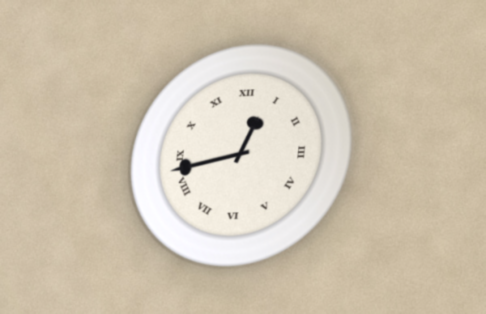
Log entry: 12h43
